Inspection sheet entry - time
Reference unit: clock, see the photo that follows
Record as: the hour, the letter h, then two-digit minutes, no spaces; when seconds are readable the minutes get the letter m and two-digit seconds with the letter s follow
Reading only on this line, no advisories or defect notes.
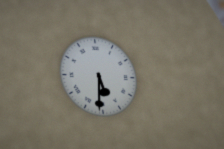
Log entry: 5h31
